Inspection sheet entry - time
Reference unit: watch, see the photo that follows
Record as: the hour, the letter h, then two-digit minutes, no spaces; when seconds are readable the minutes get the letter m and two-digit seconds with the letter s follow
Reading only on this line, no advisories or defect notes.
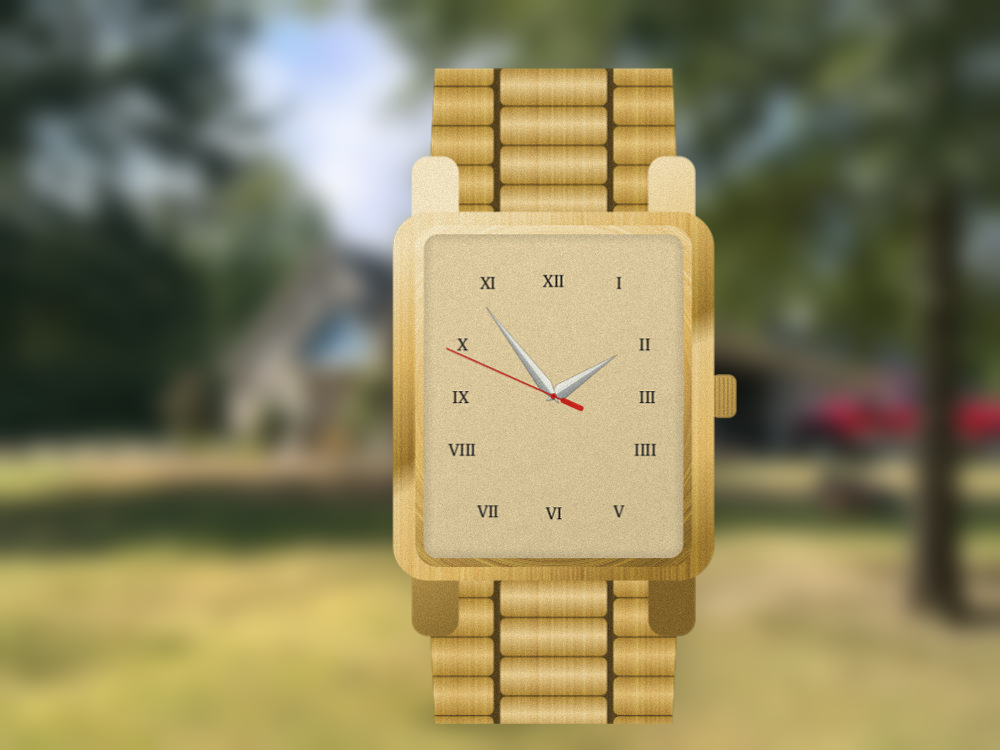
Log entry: 1h53m49s
